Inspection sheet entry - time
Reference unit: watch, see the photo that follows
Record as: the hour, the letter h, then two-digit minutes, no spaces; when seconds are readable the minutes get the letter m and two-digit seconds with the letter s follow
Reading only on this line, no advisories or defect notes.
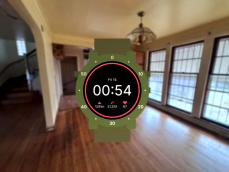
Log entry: 0h54
